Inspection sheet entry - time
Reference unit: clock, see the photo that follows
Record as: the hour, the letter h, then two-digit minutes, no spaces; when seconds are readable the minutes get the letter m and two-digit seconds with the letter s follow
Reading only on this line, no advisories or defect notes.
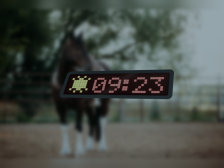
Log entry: 9h23
